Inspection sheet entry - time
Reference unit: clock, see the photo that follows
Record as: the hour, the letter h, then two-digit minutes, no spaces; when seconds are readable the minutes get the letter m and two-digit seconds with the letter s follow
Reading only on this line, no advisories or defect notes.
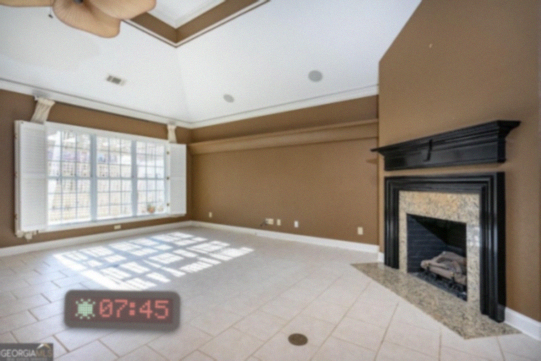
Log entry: 7h45
